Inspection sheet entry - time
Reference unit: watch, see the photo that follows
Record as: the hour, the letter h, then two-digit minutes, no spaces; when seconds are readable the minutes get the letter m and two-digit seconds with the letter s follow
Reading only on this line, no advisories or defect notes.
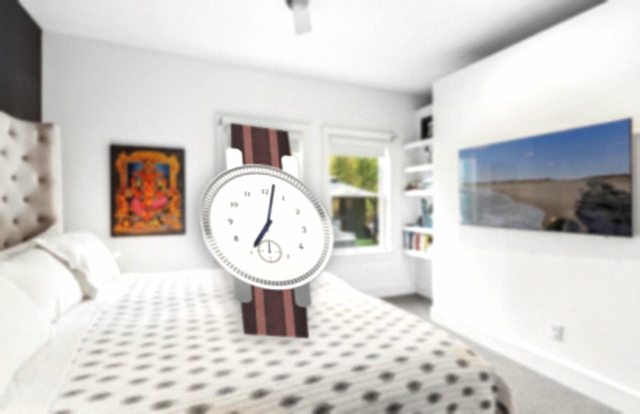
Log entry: 7h02
